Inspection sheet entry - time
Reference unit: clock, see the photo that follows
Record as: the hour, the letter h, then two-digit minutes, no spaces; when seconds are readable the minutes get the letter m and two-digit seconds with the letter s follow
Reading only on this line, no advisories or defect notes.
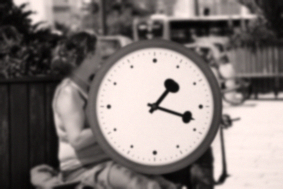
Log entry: 1h18
